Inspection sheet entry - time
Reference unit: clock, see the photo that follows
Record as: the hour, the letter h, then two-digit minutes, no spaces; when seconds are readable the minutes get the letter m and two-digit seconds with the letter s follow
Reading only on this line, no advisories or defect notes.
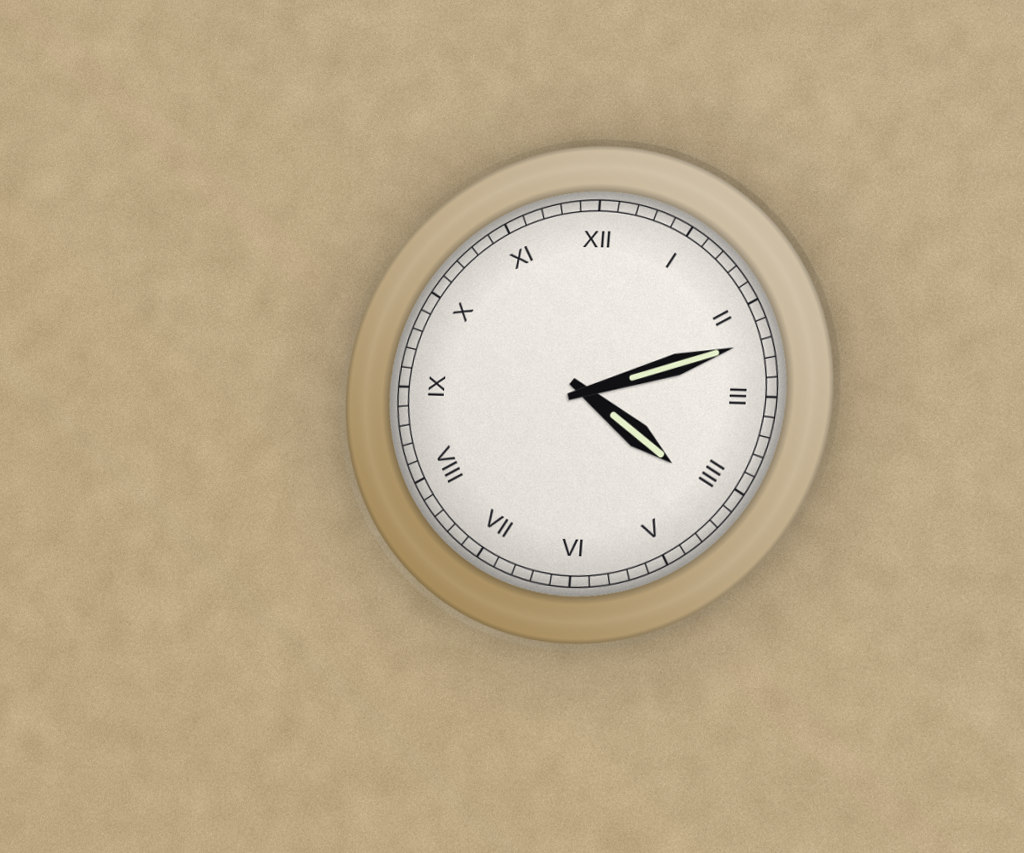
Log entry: 4h12
